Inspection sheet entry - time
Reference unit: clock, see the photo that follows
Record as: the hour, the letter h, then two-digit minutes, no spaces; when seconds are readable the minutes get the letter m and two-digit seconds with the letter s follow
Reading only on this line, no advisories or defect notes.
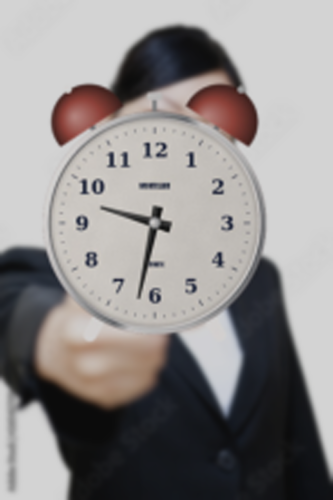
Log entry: 9h32
